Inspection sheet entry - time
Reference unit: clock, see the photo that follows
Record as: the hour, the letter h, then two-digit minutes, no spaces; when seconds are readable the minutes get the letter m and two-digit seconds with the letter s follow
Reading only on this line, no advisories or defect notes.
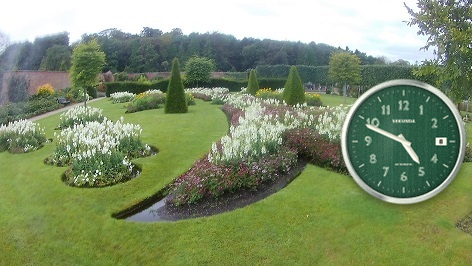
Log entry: 4h49
